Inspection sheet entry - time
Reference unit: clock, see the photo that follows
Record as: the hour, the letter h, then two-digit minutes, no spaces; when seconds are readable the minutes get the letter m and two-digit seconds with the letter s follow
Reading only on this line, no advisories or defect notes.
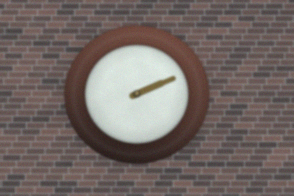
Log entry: 2h11
